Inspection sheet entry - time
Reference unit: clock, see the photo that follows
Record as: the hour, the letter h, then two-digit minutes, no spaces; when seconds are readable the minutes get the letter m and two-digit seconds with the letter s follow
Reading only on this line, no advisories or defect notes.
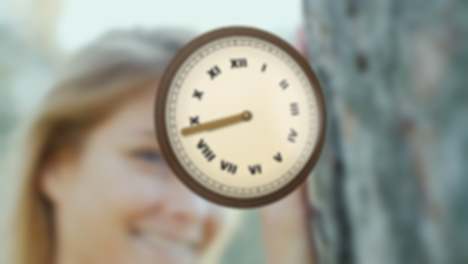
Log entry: 8h44
